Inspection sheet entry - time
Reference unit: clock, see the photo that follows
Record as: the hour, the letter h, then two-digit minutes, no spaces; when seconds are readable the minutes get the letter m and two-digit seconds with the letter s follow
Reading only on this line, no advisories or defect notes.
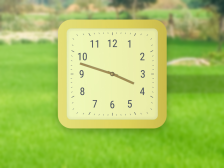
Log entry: 3h48
